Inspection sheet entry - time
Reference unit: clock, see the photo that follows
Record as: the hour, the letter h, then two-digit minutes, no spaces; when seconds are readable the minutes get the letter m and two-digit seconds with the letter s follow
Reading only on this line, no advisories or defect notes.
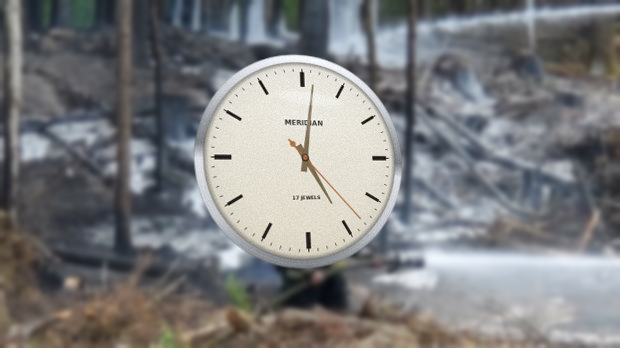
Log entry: 5h01m23s
